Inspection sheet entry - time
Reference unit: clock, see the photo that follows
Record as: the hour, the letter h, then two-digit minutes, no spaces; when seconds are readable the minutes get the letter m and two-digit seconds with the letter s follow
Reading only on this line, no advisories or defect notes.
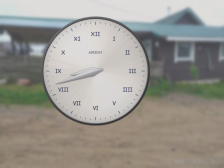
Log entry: 8h42
